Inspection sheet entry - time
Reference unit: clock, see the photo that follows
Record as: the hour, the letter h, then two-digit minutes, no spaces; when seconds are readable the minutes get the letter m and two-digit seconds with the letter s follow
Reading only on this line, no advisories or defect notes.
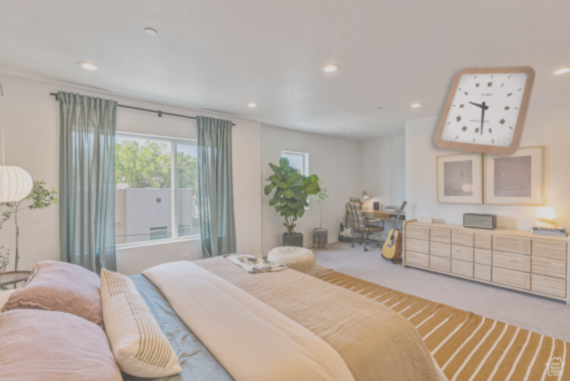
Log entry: 9h28
